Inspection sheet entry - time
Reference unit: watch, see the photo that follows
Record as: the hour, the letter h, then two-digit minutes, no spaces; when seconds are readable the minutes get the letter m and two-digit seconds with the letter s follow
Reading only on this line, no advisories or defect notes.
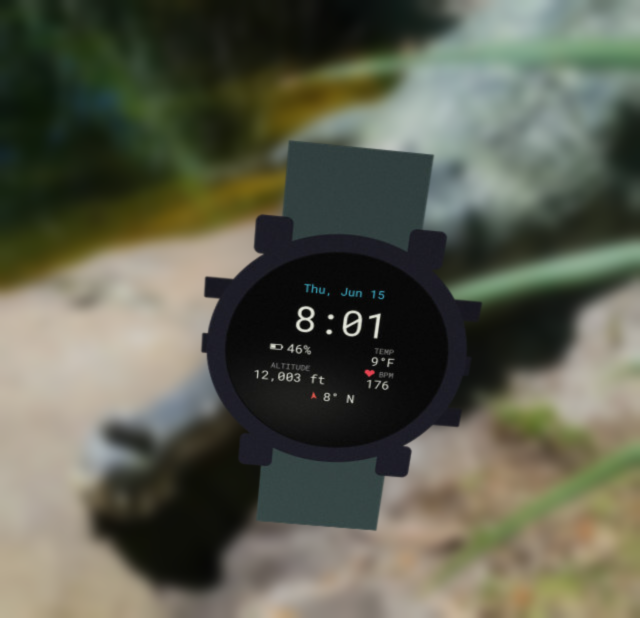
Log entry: 8h01
